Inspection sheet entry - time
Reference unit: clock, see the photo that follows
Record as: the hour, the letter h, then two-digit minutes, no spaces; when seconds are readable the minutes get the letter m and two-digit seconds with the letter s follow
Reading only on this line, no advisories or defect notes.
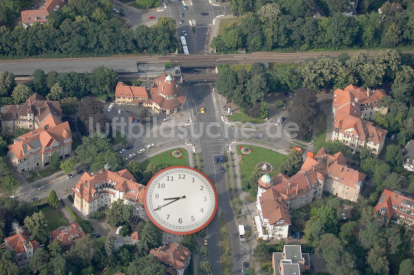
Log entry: 8h40
